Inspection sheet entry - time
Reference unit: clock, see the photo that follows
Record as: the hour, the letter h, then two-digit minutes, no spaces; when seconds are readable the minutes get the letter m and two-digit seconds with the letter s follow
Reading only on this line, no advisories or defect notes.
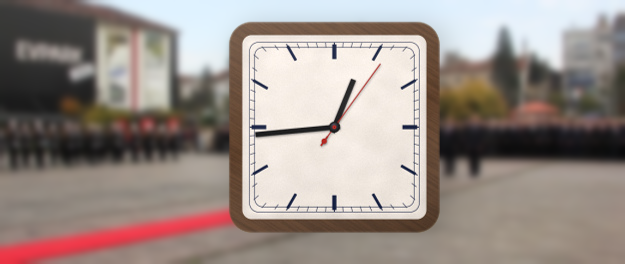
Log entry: 12h44m06s
